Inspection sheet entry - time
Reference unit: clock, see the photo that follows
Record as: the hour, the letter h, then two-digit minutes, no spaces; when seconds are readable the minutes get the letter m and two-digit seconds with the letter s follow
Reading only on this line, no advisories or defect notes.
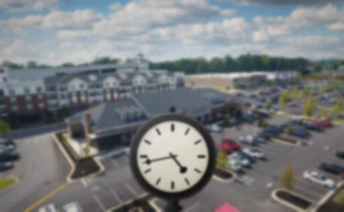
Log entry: 4h43
